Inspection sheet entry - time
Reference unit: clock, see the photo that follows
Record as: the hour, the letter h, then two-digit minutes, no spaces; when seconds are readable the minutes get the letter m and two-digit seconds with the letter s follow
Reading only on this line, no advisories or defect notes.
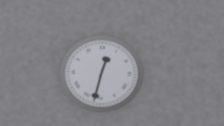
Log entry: 12h32
